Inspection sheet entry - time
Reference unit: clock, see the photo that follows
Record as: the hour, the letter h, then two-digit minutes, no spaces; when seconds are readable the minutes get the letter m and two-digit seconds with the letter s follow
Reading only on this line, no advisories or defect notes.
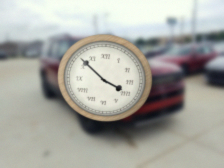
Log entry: 3h52
